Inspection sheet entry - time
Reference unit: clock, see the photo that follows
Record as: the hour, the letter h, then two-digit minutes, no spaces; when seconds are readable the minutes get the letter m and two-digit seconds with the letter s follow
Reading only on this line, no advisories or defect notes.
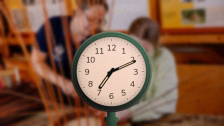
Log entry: 7h11
